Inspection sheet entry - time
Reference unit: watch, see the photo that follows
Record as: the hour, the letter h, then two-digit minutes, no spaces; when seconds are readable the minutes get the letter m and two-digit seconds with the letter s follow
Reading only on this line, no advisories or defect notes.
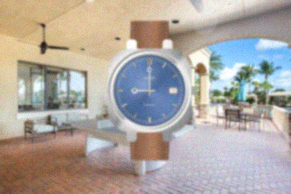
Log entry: 9h00
